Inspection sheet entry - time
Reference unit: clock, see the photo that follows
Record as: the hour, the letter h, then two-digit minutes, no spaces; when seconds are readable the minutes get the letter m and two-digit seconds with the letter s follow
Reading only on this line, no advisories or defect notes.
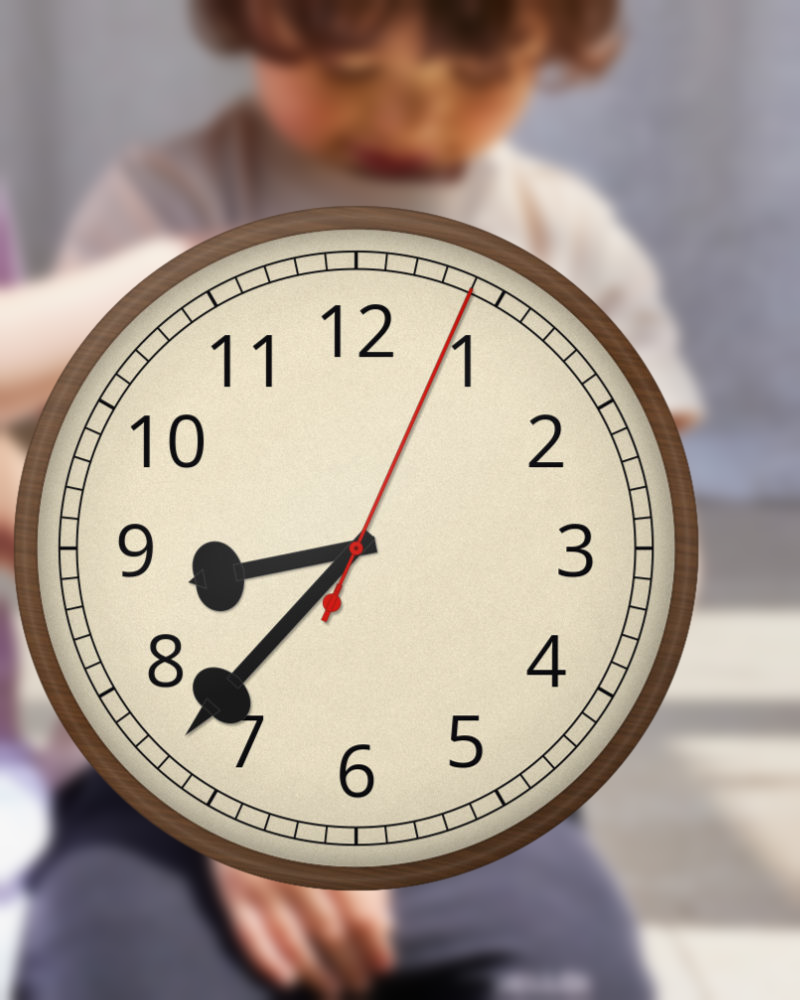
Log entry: 8h37m04s
